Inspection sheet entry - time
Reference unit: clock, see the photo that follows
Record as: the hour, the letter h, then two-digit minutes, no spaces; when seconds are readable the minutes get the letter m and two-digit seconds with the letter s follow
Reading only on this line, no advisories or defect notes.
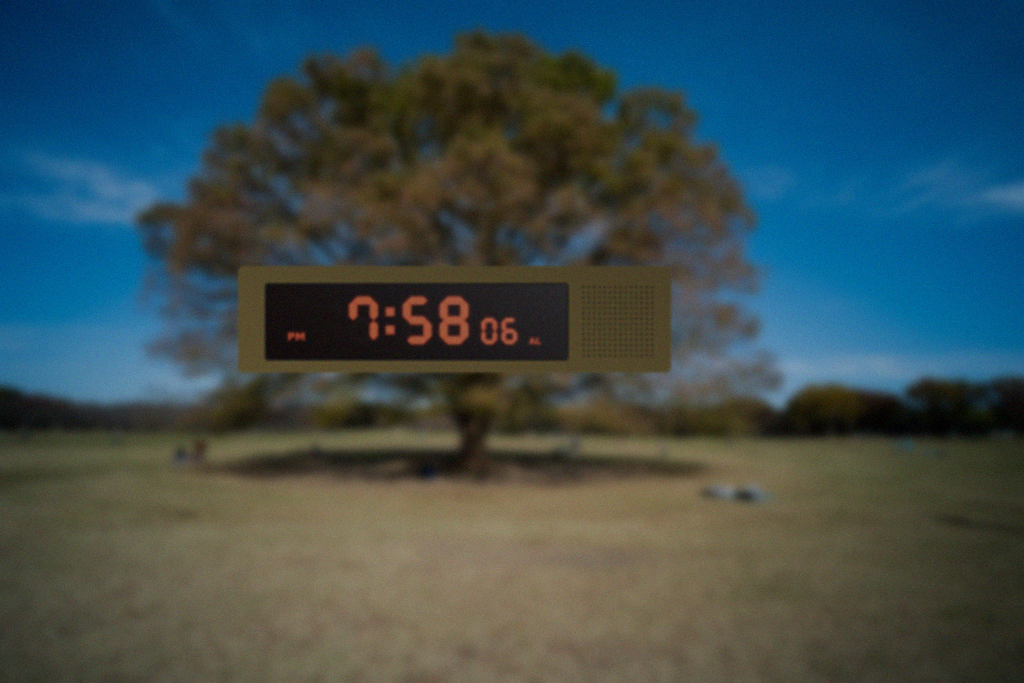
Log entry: 7h58m06s
